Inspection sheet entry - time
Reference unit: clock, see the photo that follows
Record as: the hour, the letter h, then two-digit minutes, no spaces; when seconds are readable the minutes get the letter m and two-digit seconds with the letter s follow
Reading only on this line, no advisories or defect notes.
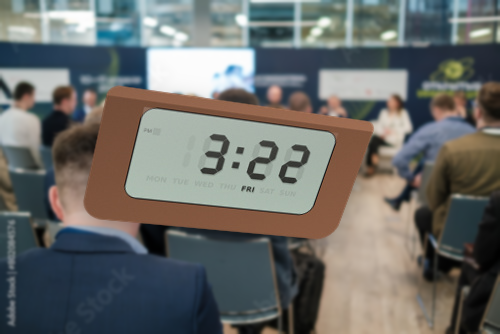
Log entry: 3h22
